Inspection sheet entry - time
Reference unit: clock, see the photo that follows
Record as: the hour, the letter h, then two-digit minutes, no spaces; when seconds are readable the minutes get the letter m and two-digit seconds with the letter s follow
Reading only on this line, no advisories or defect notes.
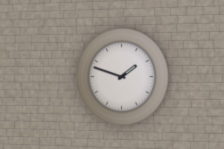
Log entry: 1h48
